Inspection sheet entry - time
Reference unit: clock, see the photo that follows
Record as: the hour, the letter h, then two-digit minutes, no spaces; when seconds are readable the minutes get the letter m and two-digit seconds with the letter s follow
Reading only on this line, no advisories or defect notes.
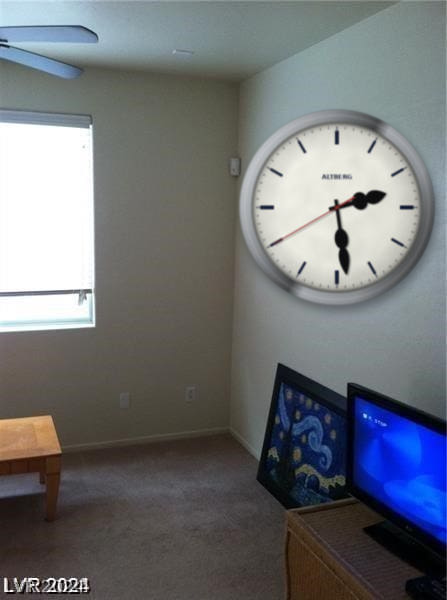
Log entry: 2h28m40s
